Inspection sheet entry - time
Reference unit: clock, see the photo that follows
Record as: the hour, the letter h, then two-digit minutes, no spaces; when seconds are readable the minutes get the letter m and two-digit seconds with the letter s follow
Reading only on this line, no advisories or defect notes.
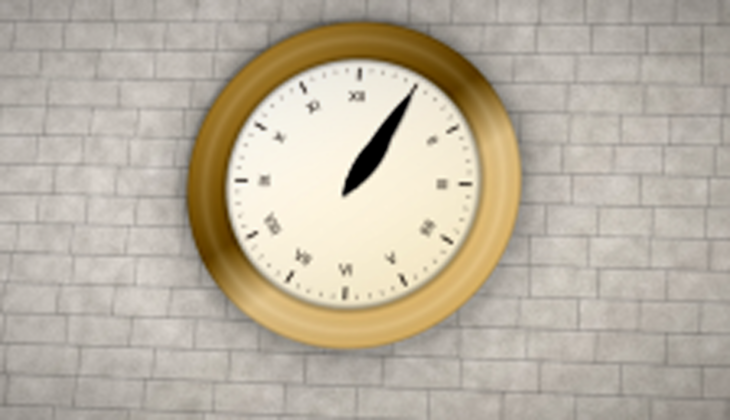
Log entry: 1h05
